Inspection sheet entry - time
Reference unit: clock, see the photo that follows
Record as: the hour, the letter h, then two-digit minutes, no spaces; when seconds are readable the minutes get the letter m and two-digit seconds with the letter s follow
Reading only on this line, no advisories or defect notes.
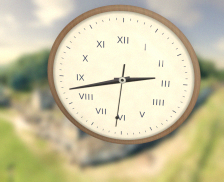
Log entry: 2h42m31s
